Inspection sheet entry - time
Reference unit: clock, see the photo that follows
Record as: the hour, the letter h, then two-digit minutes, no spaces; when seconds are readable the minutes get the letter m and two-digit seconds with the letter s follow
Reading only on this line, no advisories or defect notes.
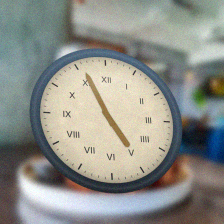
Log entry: 4h56
